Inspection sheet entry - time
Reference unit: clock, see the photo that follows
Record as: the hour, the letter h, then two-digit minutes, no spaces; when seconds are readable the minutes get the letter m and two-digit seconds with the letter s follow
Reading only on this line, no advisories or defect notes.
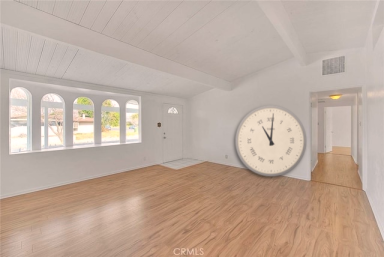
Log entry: 11h01
